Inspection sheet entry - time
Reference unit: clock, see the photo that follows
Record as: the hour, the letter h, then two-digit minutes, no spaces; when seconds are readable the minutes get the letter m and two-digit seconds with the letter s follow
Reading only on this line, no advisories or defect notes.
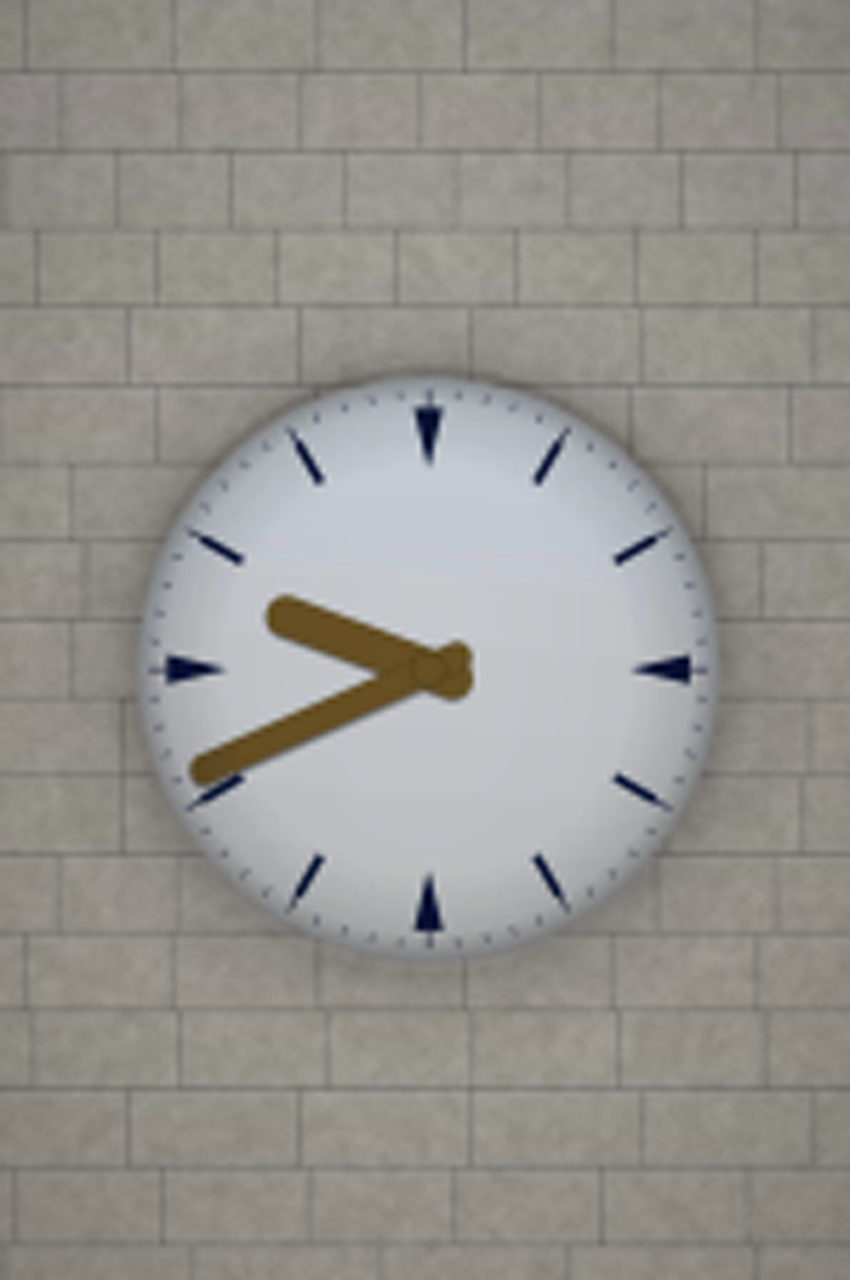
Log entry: 9h41
